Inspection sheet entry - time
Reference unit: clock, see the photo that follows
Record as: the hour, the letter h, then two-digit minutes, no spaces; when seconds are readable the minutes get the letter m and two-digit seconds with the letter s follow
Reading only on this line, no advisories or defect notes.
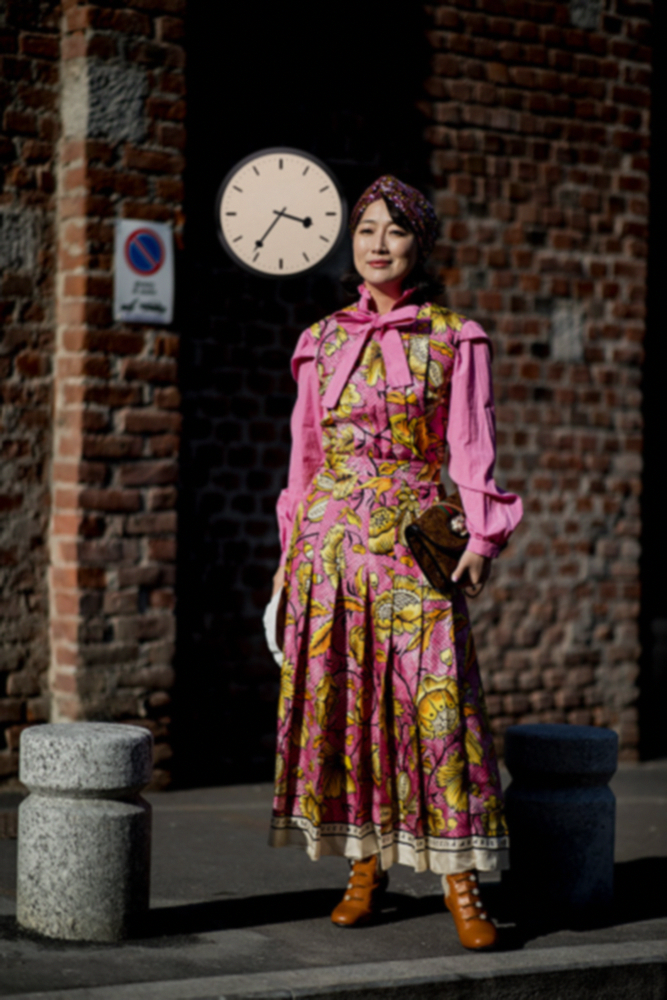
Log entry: 3h36
